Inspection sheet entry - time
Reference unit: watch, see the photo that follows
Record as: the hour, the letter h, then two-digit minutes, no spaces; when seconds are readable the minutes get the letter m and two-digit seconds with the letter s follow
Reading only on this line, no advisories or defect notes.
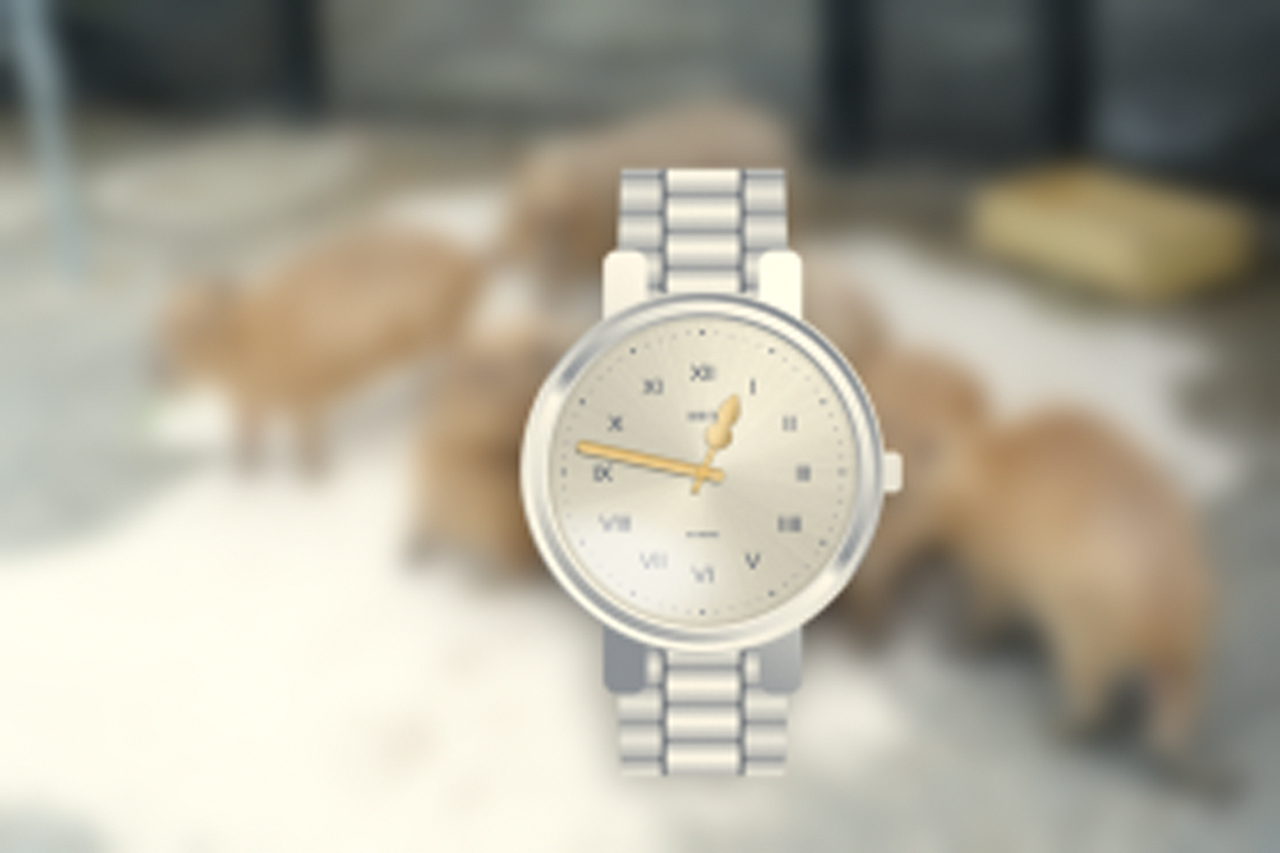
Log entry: 12h47
